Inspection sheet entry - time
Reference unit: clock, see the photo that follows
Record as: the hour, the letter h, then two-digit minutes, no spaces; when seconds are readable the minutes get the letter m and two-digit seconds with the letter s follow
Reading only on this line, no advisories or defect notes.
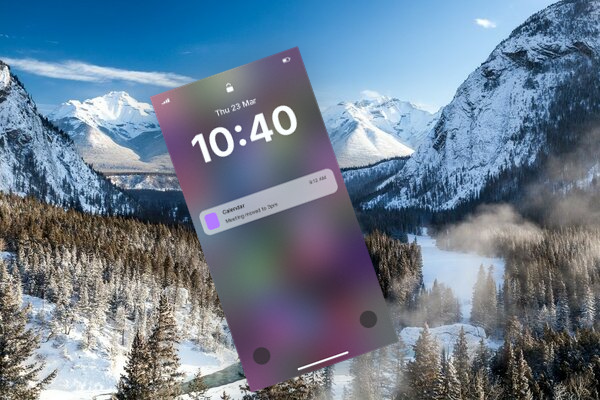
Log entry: 10h40
